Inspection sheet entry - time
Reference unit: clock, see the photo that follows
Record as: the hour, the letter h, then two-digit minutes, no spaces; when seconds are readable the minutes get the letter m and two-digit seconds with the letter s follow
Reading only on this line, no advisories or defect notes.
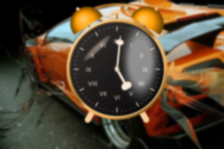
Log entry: 5h01
